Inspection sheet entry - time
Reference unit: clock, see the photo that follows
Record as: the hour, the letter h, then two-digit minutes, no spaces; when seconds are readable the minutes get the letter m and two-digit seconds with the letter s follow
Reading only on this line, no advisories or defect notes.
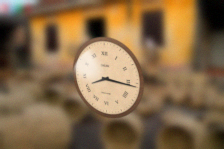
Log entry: 8h16
